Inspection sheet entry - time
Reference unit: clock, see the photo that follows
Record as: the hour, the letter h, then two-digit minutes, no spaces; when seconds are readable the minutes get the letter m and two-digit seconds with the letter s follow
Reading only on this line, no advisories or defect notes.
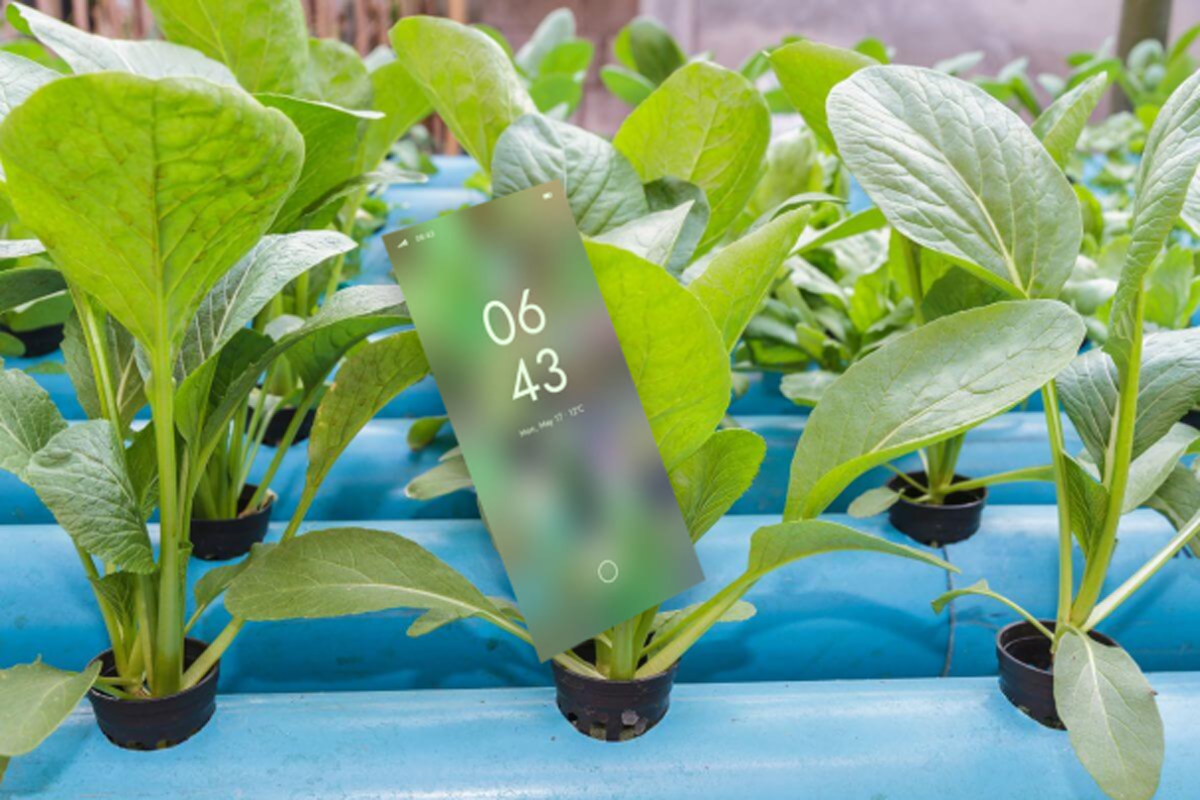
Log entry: 6h43
